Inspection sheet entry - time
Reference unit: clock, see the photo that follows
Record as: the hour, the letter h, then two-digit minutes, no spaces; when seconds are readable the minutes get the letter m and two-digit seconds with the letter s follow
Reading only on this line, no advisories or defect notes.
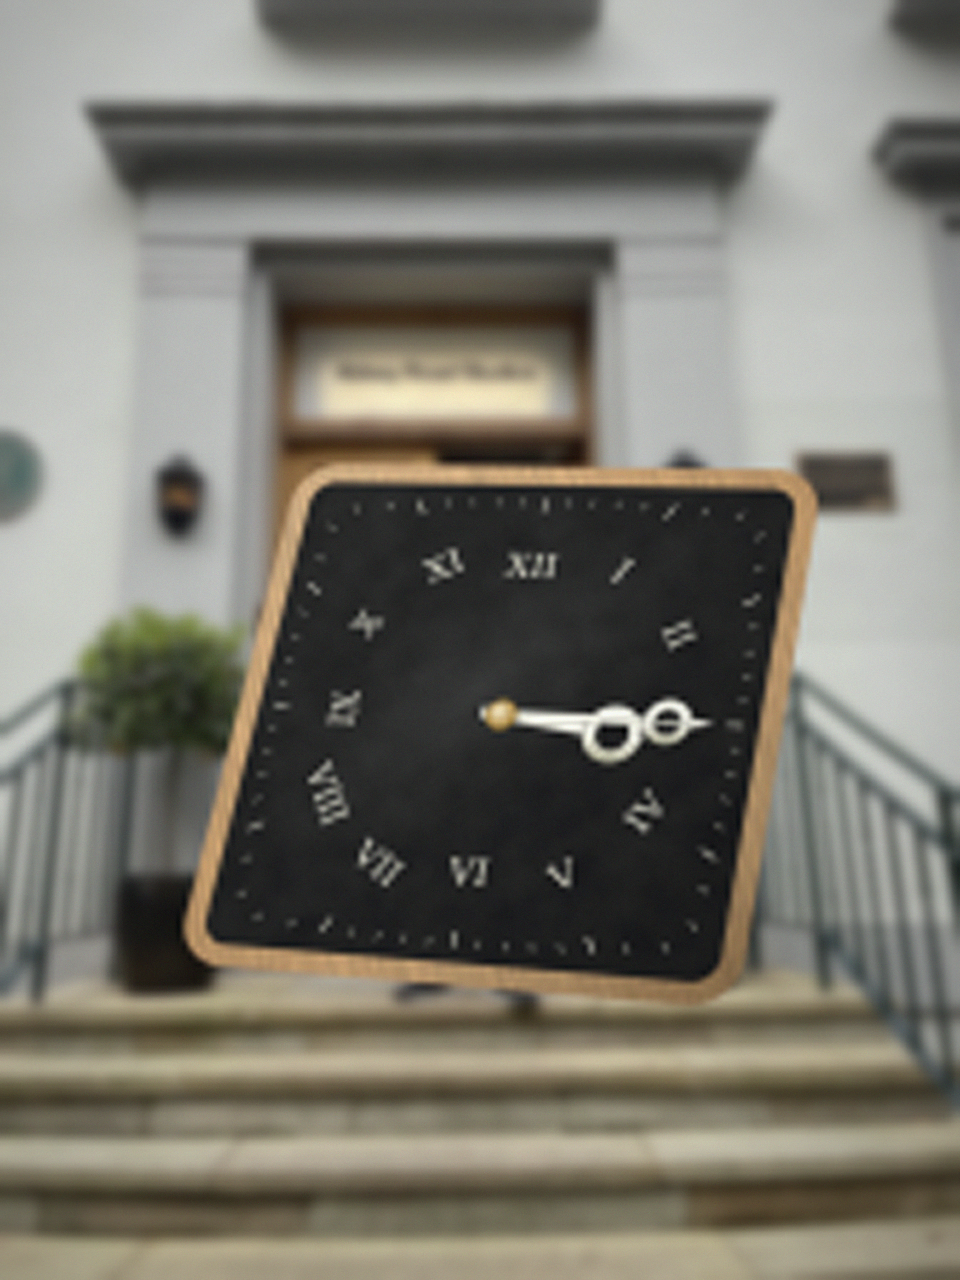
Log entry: 3h15
